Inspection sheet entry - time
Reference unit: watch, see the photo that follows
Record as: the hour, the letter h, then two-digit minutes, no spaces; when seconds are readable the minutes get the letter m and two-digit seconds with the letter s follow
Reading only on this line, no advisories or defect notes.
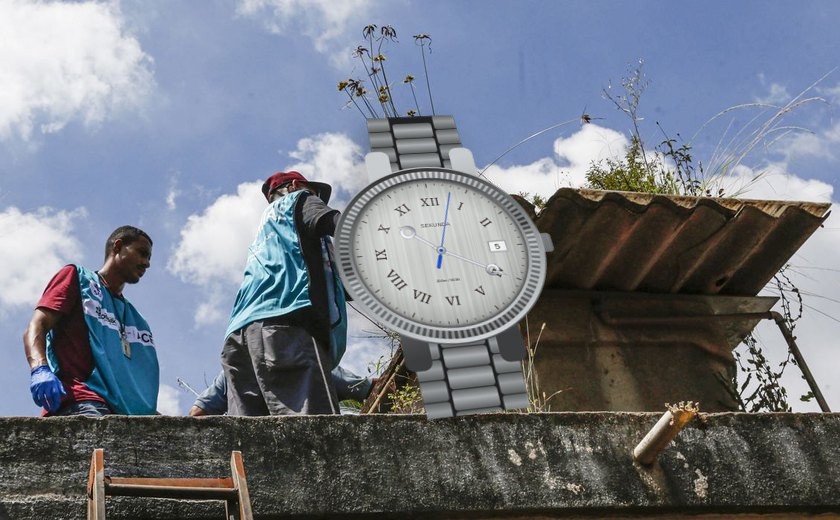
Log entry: 10h20m03s
